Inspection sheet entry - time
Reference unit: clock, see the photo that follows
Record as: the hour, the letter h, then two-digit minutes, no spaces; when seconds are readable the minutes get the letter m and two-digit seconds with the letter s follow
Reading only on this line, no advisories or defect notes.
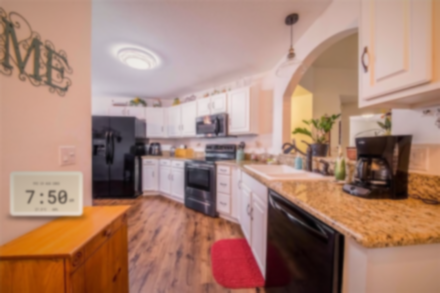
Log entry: 7h50
